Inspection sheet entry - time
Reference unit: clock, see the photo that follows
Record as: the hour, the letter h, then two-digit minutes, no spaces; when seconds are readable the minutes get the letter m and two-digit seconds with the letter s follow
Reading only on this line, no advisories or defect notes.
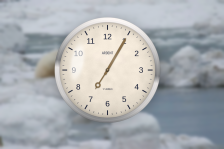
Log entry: 7h05
